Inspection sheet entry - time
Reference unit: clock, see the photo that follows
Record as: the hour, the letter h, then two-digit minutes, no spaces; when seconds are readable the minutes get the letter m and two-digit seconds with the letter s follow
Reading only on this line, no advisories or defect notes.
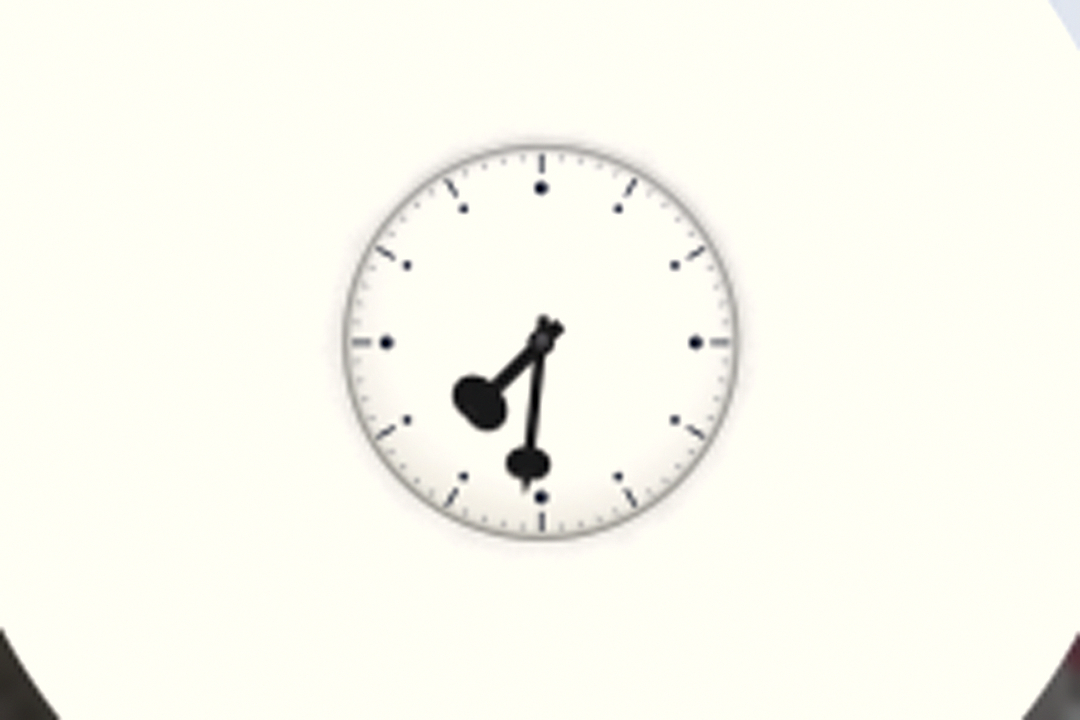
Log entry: 7h31
